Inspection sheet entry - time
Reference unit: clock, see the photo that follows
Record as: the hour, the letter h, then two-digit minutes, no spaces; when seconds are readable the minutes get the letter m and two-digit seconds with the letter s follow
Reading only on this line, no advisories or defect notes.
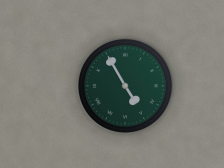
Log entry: 4h55
